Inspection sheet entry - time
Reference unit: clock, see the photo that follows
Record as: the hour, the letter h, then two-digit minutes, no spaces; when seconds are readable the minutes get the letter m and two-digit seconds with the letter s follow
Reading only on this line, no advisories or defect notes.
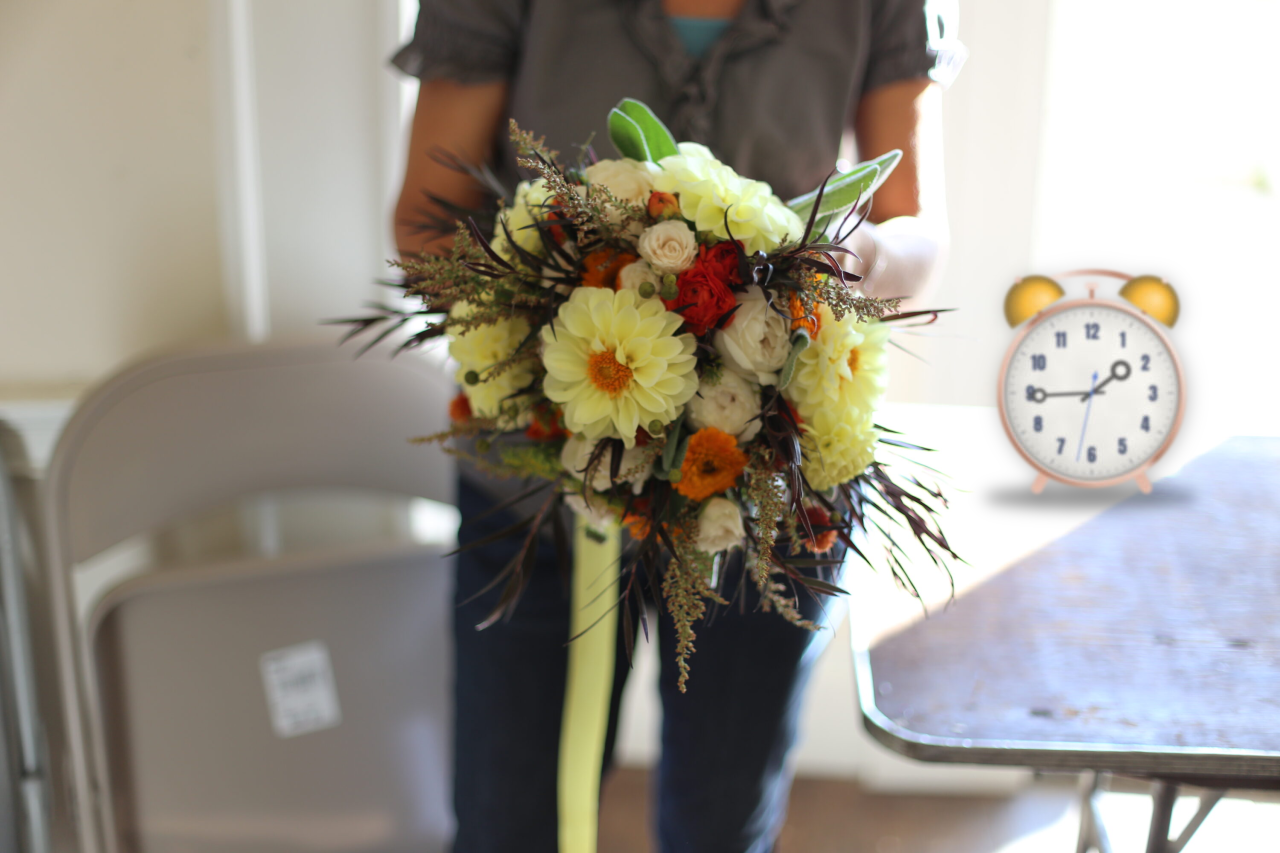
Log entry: 1h44m32s
